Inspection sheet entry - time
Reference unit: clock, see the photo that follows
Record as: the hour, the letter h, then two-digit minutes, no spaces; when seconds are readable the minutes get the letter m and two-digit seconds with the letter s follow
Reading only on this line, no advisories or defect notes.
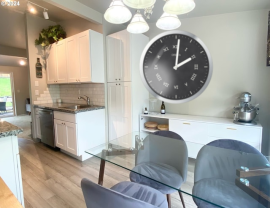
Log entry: 2h01
